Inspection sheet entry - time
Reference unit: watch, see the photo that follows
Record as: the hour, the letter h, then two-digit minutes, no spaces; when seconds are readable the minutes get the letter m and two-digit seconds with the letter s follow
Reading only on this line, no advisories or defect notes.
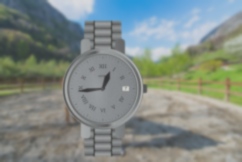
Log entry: 12h44
